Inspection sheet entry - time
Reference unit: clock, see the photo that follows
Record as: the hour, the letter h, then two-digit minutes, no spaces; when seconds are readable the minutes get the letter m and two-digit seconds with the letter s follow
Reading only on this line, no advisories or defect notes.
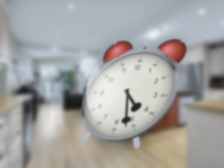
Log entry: 4h27
